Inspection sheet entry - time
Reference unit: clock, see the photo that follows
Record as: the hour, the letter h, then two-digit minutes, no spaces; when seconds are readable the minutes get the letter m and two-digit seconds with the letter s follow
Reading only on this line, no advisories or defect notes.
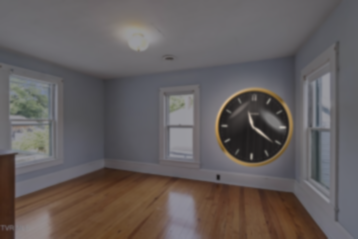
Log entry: 11h21
